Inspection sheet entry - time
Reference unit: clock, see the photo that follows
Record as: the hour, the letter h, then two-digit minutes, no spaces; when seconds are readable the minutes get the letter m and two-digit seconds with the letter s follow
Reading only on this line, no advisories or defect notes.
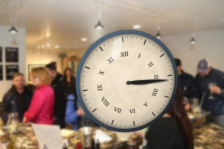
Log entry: 3h16
